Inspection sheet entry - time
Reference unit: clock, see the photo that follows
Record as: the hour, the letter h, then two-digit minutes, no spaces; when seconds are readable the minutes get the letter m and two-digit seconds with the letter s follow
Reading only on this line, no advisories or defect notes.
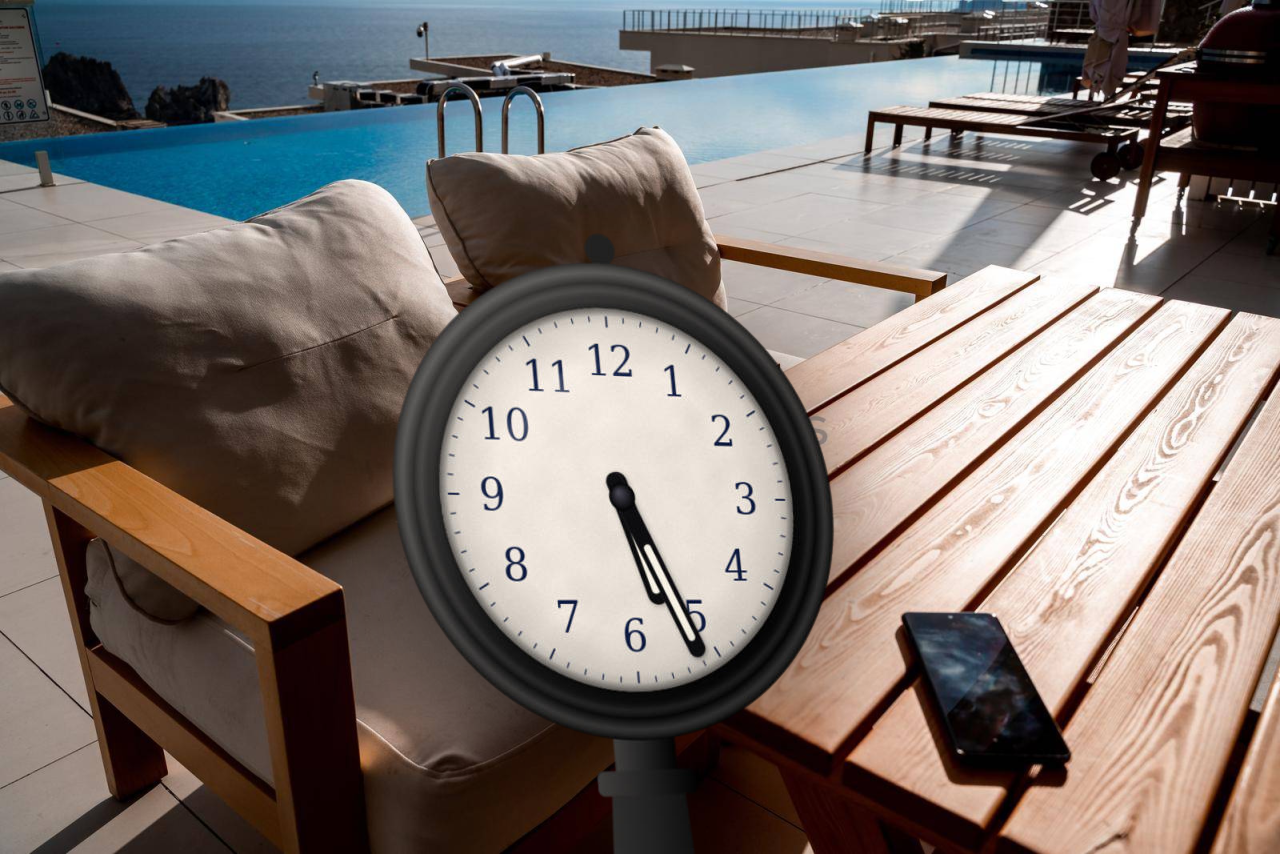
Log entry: 5h26
